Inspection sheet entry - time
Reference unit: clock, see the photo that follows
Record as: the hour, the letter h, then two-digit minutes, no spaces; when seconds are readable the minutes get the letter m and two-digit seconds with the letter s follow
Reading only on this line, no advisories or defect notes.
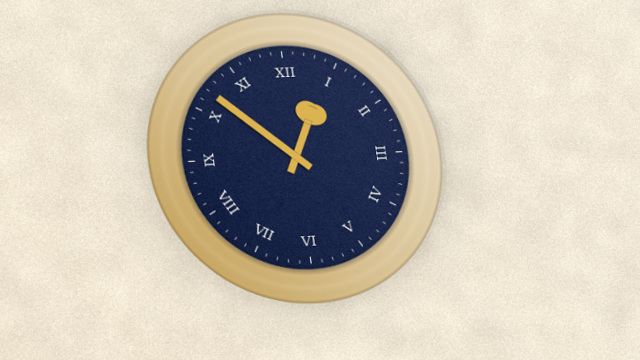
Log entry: 12h52
